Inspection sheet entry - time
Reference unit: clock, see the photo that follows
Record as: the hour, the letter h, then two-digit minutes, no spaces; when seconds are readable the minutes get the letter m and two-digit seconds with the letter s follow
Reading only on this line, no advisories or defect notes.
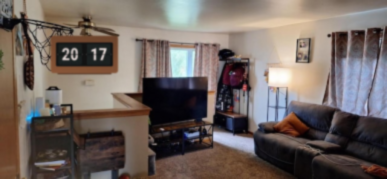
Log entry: 20h17
